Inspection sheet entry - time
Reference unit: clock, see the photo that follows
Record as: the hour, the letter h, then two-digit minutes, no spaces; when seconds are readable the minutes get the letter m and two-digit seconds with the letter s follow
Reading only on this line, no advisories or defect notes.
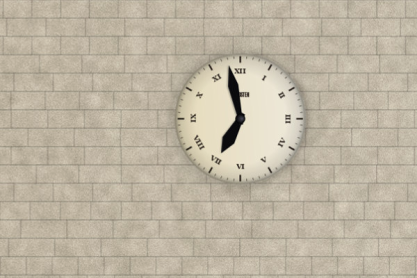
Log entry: 6h58
